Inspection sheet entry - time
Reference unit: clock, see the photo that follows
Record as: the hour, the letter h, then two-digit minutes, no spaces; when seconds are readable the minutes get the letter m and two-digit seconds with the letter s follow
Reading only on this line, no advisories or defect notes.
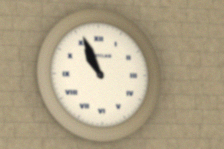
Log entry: 10h56
